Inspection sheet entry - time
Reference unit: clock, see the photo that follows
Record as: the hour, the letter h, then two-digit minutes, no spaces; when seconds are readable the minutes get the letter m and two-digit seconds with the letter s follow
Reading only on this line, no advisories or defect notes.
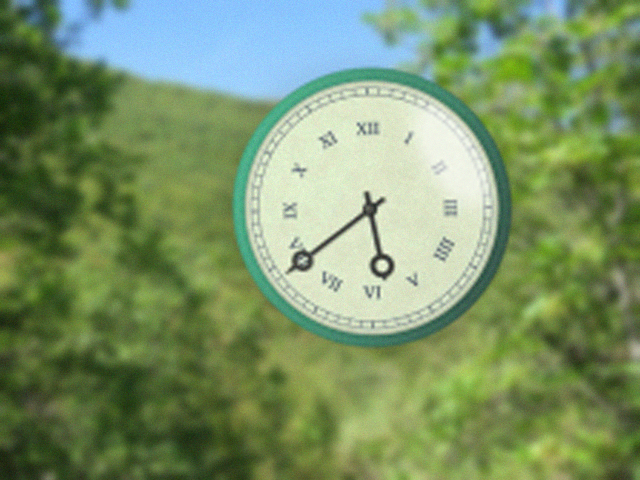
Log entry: 5h39
